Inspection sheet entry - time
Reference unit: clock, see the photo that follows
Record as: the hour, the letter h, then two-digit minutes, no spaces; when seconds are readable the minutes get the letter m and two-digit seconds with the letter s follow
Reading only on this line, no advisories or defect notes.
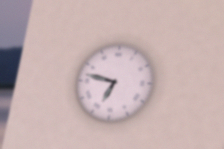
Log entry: 6h47
